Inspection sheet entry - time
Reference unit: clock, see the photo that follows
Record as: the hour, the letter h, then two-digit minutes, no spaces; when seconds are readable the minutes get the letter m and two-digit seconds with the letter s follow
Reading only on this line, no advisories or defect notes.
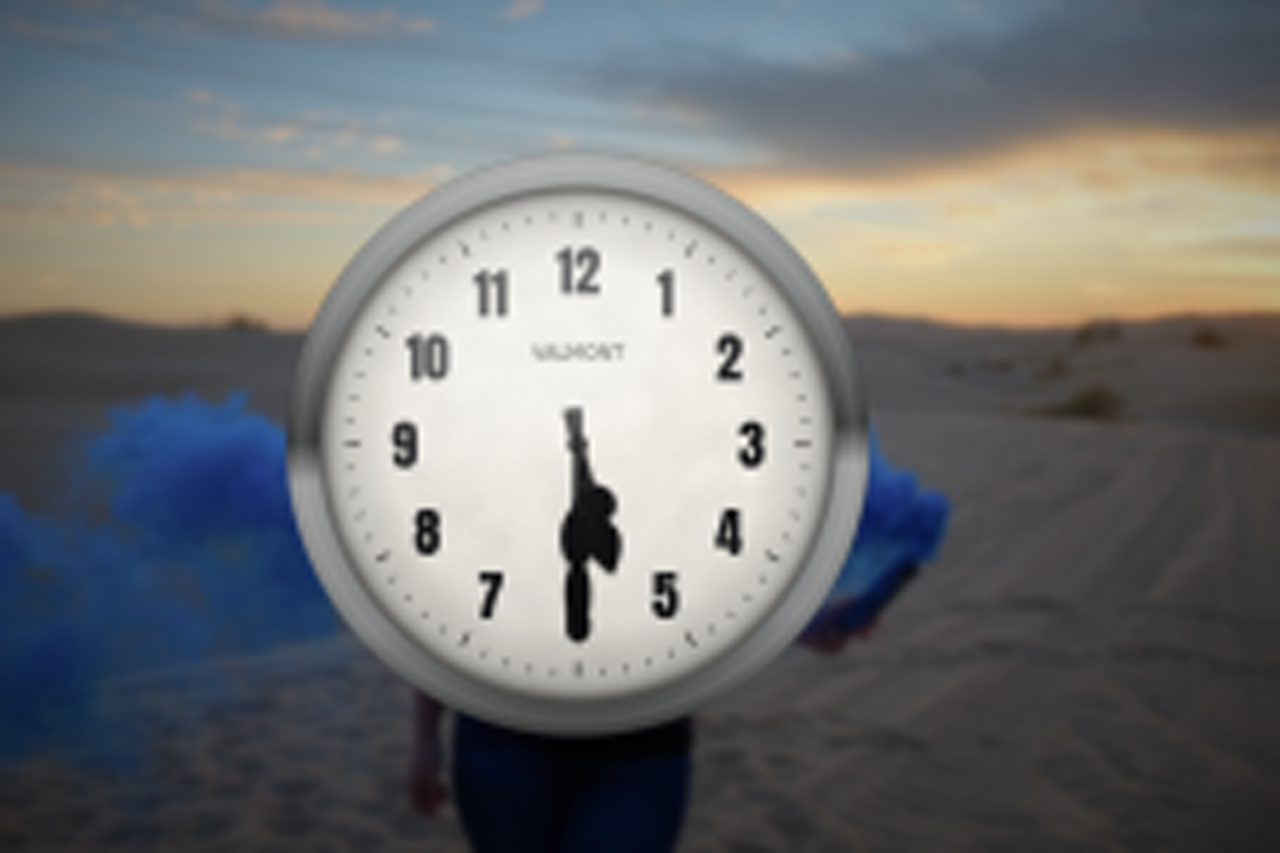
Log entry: 5h30
